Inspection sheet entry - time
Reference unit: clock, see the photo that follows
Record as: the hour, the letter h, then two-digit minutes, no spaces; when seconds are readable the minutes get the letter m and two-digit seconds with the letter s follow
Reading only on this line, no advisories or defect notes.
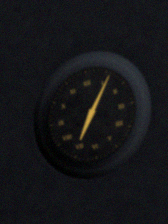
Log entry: 7h06
